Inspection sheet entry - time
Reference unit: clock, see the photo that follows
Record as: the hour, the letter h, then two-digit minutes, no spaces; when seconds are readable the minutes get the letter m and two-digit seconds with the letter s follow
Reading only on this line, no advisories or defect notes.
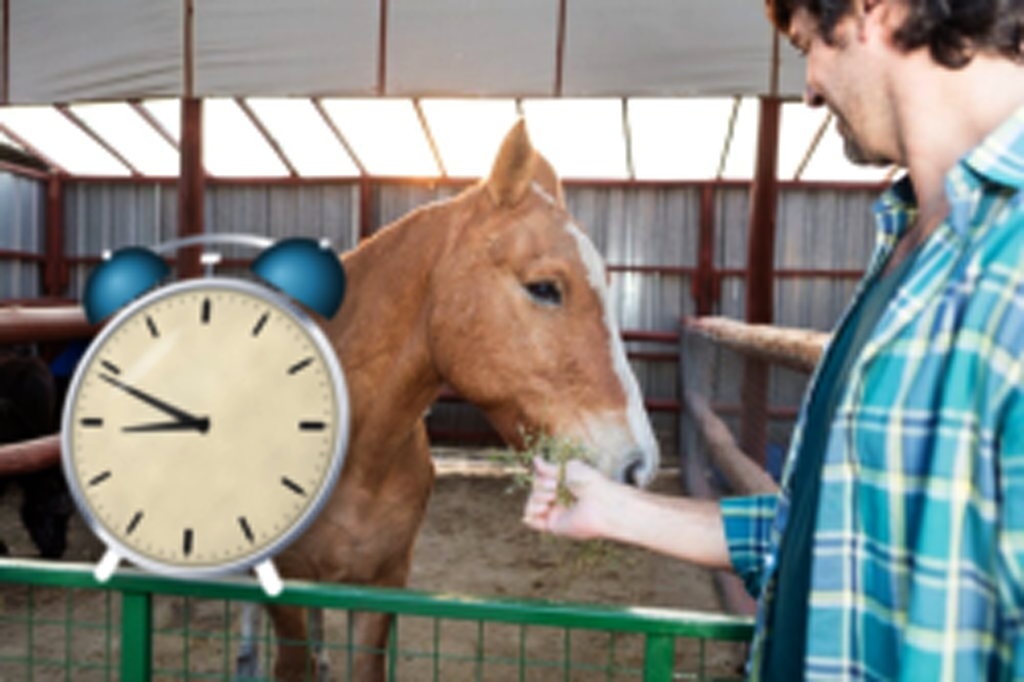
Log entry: 8h49
